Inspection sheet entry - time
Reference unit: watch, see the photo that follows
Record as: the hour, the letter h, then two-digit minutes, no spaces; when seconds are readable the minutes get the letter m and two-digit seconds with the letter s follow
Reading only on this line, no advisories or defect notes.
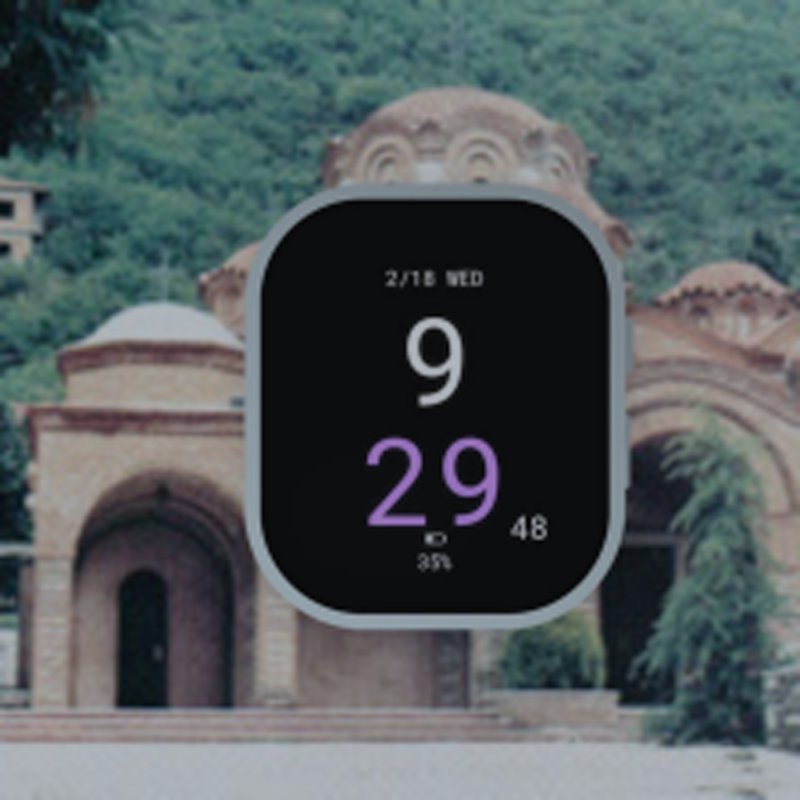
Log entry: 9h29m48s
